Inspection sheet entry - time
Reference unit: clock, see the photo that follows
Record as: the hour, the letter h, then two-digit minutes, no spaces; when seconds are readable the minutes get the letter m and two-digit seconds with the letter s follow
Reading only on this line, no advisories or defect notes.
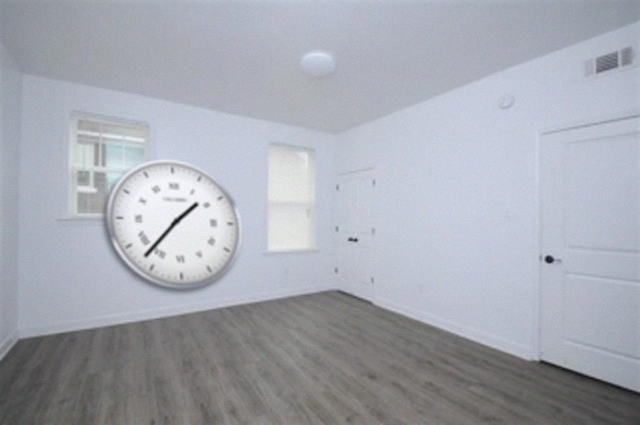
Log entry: 1h37
